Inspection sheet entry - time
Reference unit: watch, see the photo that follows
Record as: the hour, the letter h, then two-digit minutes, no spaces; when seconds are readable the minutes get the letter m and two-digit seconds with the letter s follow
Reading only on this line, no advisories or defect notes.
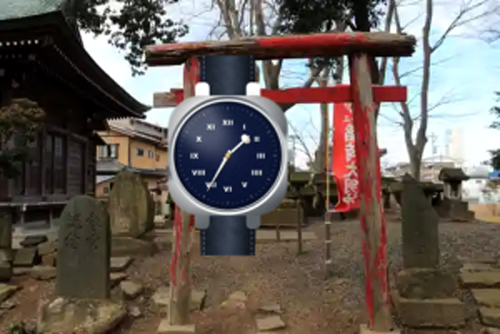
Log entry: 1h35
